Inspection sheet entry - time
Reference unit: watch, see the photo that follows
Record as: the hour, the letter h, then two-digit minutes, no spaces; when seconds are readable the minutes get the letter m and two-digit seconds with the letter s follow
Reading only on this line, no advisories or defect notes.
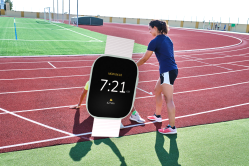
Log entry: 7h21
